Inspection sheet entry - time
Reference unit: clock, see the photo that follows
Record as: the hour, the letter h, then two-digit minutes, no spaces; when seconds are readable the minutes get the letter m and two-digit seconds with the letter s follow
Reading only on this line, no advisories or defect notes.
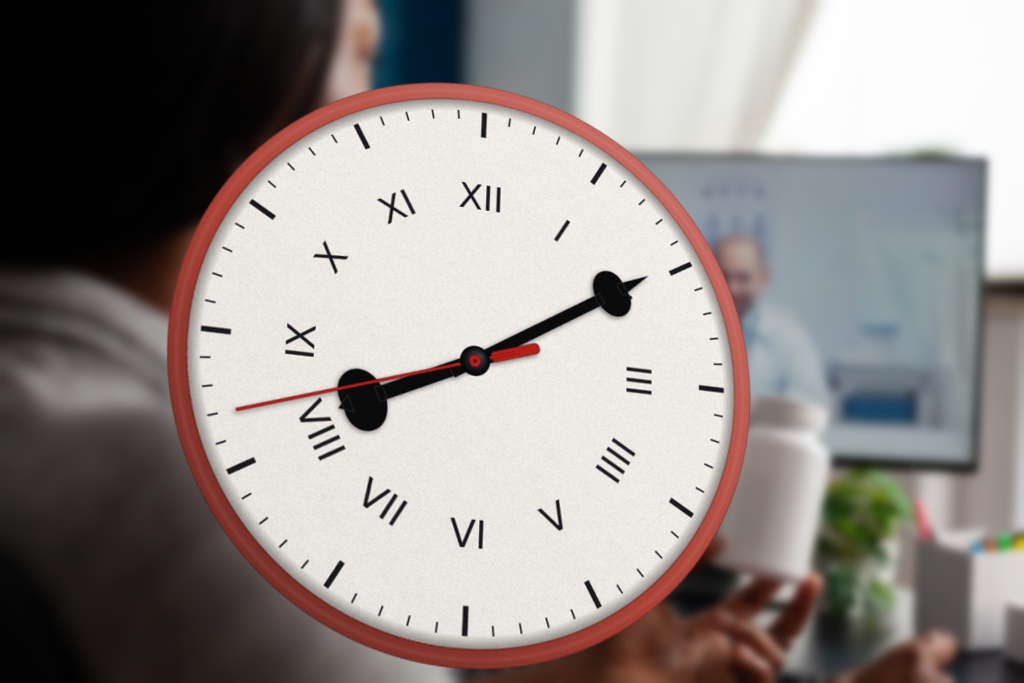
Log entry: 8h09m42s
